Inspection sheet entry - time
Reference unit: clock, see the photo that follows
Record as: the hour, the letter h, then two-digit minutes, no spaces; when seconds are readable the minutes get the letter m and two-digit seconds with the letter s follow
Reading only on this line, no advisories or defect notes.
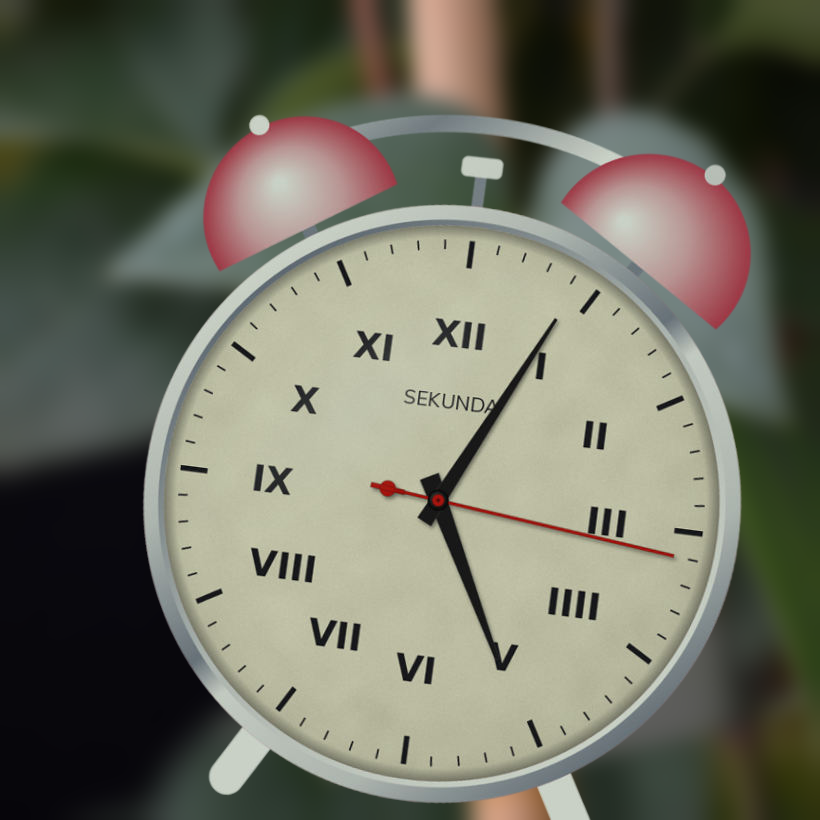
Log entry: 5h04m16s
